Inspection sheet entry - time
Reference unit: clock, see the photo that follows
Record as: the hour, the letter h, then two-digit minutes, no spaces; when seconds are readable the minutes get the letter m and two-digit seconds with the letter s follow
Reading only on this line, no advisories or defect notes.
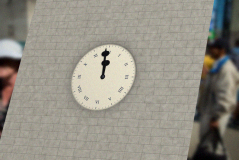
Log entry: 11h59
